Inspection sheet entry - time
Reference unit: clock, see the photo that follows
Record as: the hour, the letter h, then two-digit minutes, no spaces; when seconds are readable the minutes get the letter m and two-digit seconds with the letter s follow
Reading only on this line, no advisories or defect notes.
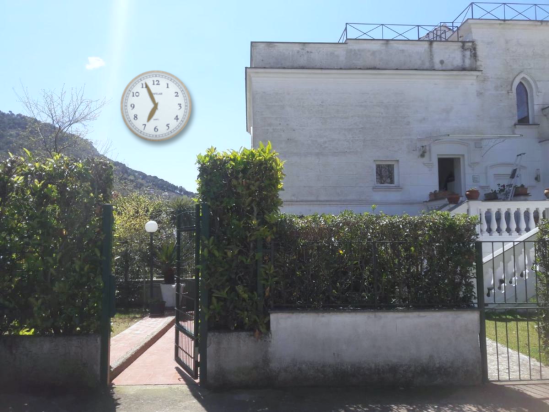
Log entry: 6h56
